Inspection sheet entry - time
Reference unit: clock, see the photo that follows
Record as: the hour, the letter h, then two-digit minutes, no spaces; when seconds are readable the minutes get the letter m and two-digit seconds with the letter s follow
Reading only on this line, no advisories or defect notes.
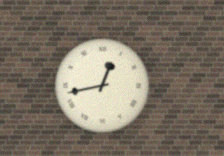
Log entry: 12h43
